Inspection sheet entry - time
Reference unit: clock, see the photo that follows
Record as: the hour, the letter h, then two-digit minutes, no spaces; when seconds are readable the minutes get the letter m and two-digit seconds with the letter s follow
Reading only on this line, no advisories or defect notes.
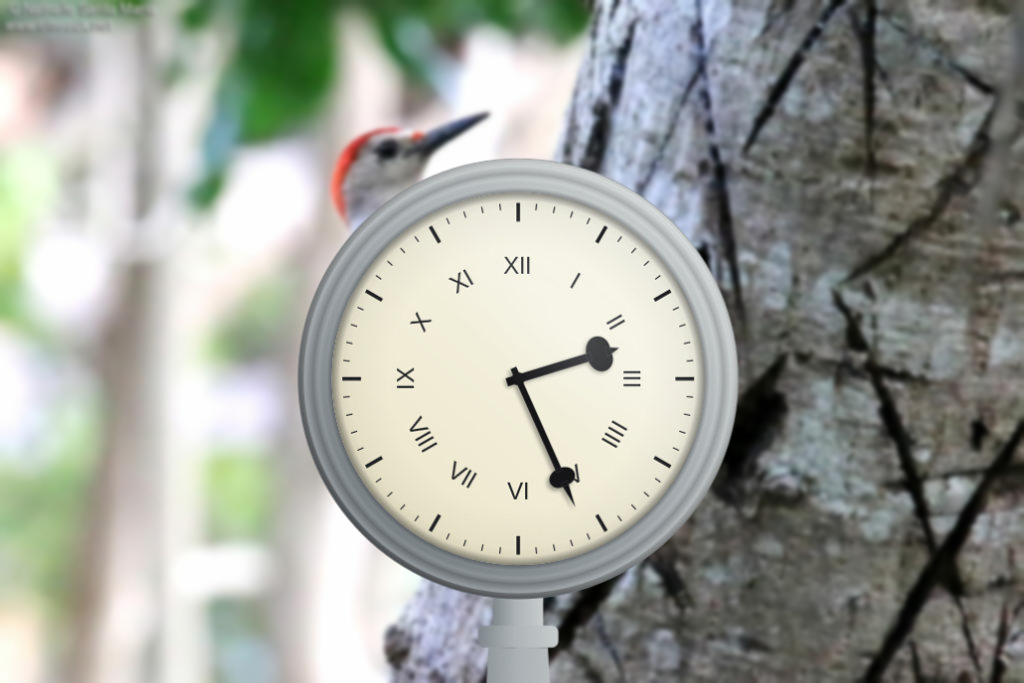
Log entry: 2h26
